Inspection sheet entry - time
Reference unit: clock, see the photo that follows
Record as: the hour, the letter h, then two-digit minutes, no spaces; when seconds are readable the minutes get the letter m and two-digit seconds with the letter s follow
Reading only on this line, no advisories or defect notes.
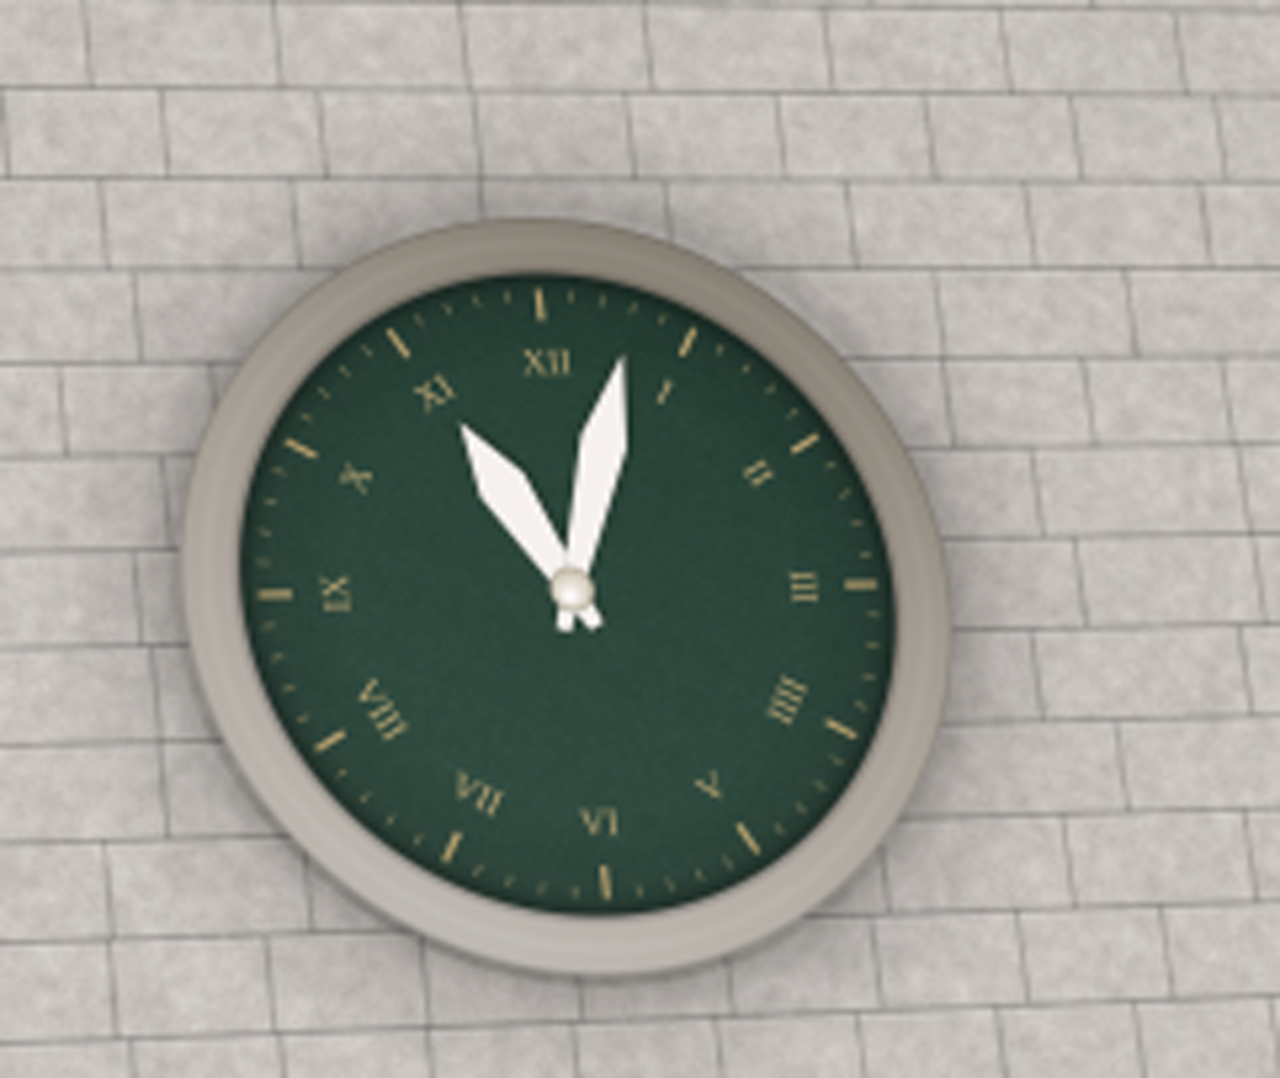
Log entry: 11h03
